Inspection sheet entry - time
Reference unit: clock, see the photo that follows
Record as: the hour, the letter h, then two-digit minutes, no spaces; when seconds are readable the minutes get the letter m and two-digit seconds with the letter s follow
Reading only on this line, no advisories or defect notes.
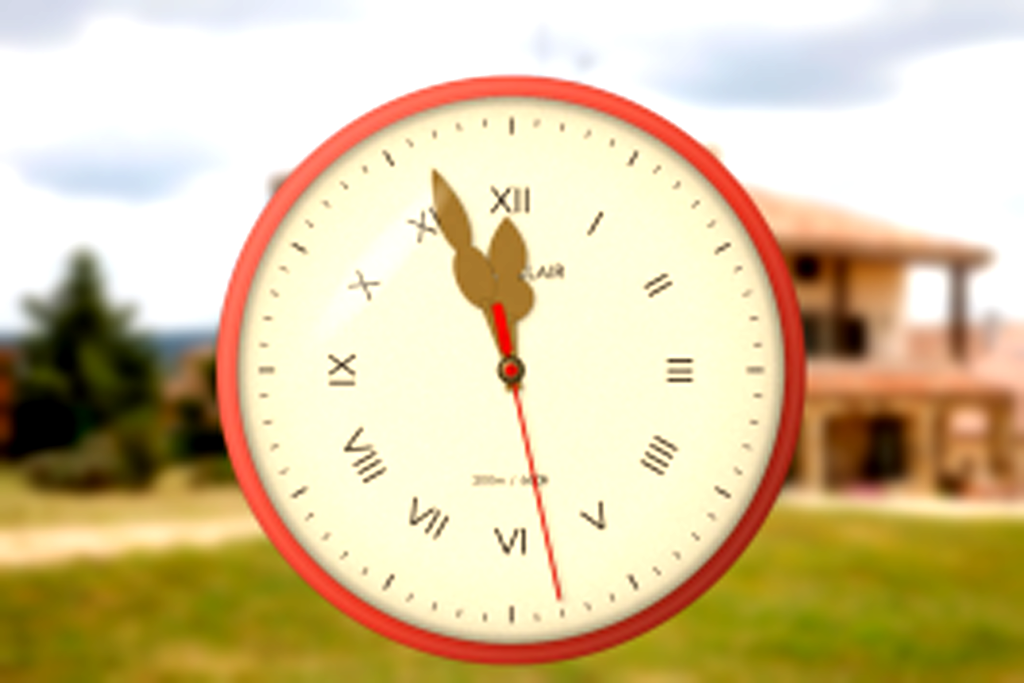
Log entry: 11h56m28s
